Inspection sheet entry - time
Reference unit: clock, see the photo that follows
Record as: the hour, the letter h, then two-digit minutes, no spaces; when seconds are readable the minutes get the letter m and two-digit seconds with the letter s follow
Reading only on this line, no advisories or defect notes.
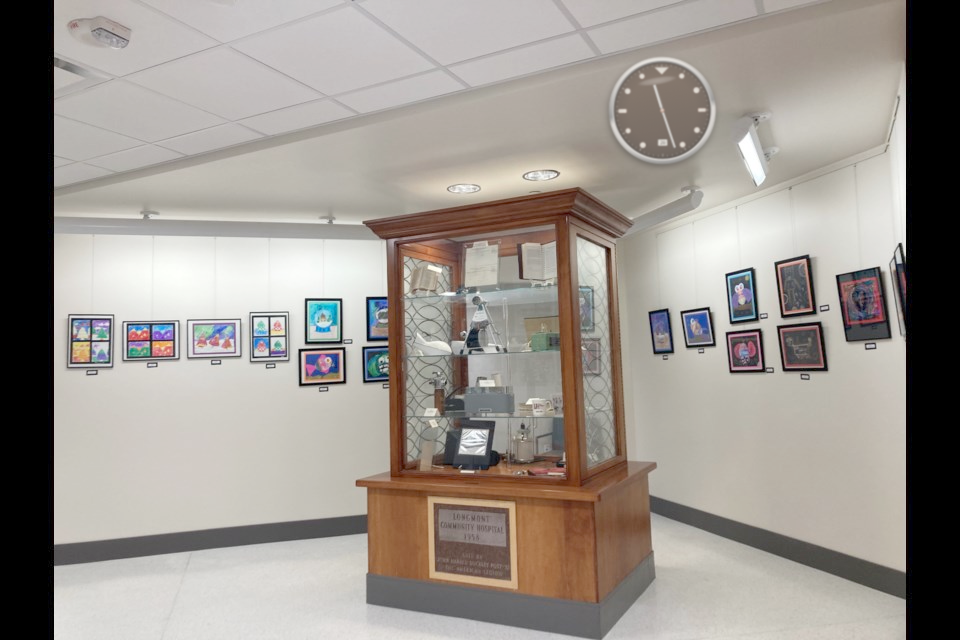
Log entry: 11h27
